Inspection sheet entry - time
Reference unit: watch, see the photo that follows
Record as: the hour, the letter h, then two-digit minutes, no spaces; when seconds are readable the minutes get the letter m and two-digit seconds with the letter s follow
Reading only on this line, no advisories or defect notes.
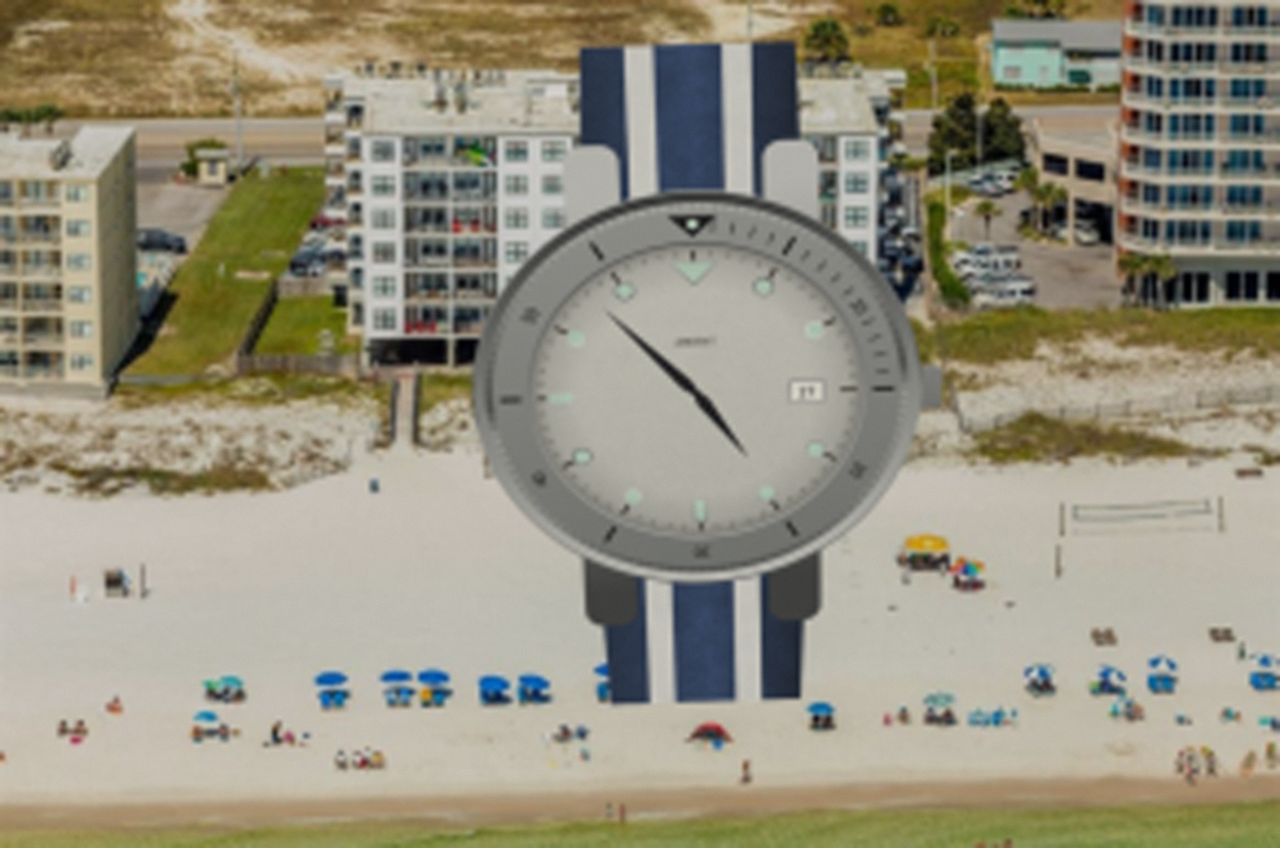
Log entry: 4h53
